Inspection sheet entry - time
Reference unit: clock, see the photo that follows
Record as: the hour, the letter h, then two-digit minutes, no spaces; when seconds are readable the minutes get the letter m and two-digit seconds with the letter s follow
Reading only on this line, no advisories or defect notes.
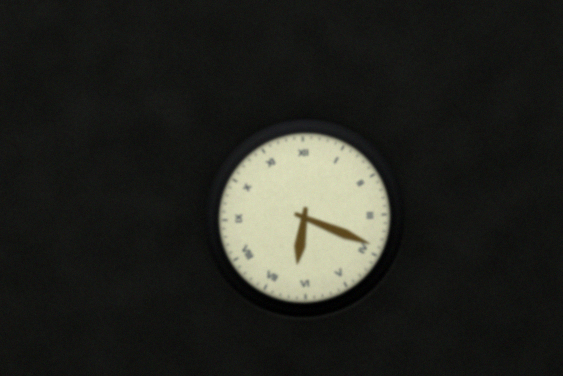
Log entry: 6h19
